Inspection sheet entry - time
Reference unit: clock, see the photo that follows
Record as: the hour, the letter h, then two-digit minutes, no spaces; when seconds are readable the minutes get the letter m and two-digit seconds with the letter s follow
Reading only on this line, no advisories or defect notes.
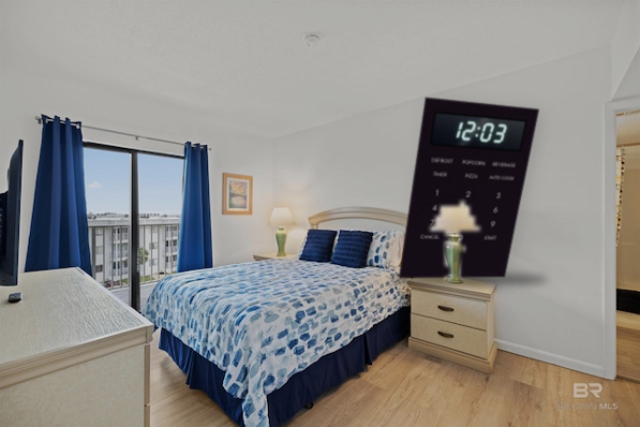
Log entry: 12h03
